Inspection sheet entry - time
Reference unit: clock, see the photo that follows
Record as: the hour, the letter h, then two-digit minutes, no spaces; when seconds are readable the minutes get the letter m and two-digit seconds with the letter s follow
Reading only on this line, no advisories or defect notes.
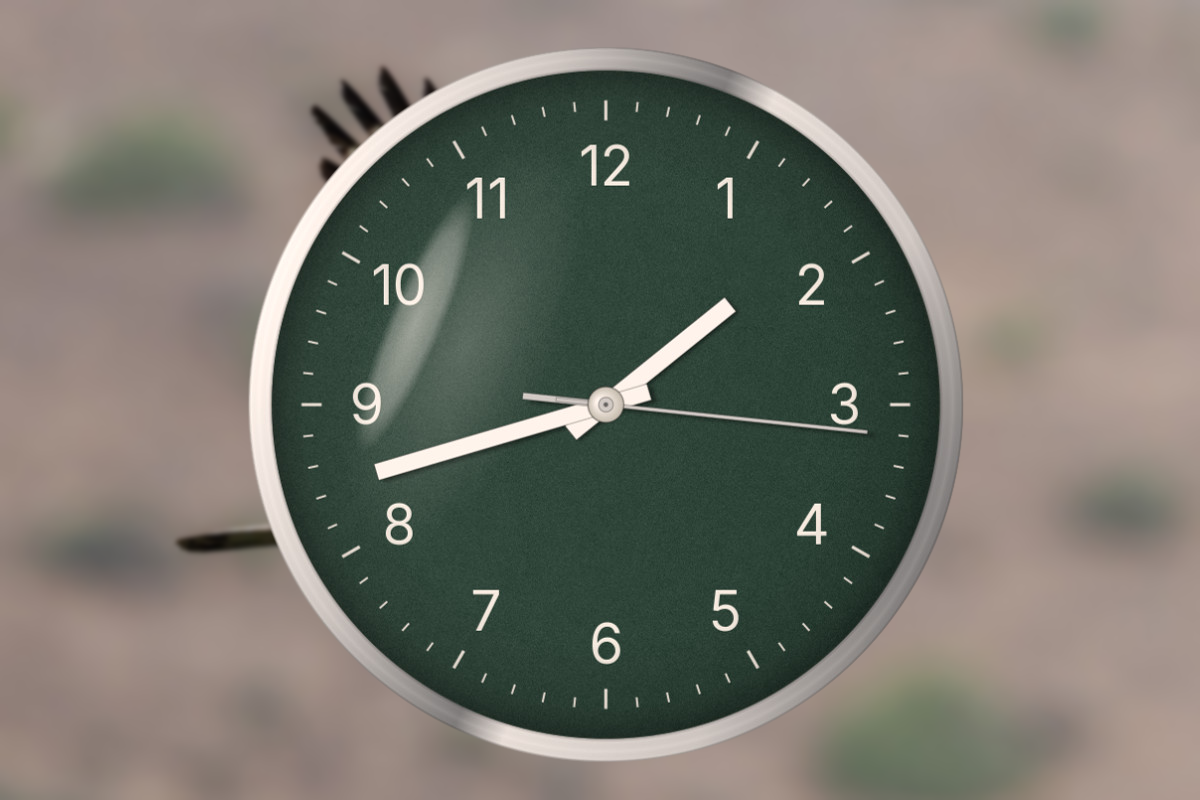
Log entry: 1h42m16s
